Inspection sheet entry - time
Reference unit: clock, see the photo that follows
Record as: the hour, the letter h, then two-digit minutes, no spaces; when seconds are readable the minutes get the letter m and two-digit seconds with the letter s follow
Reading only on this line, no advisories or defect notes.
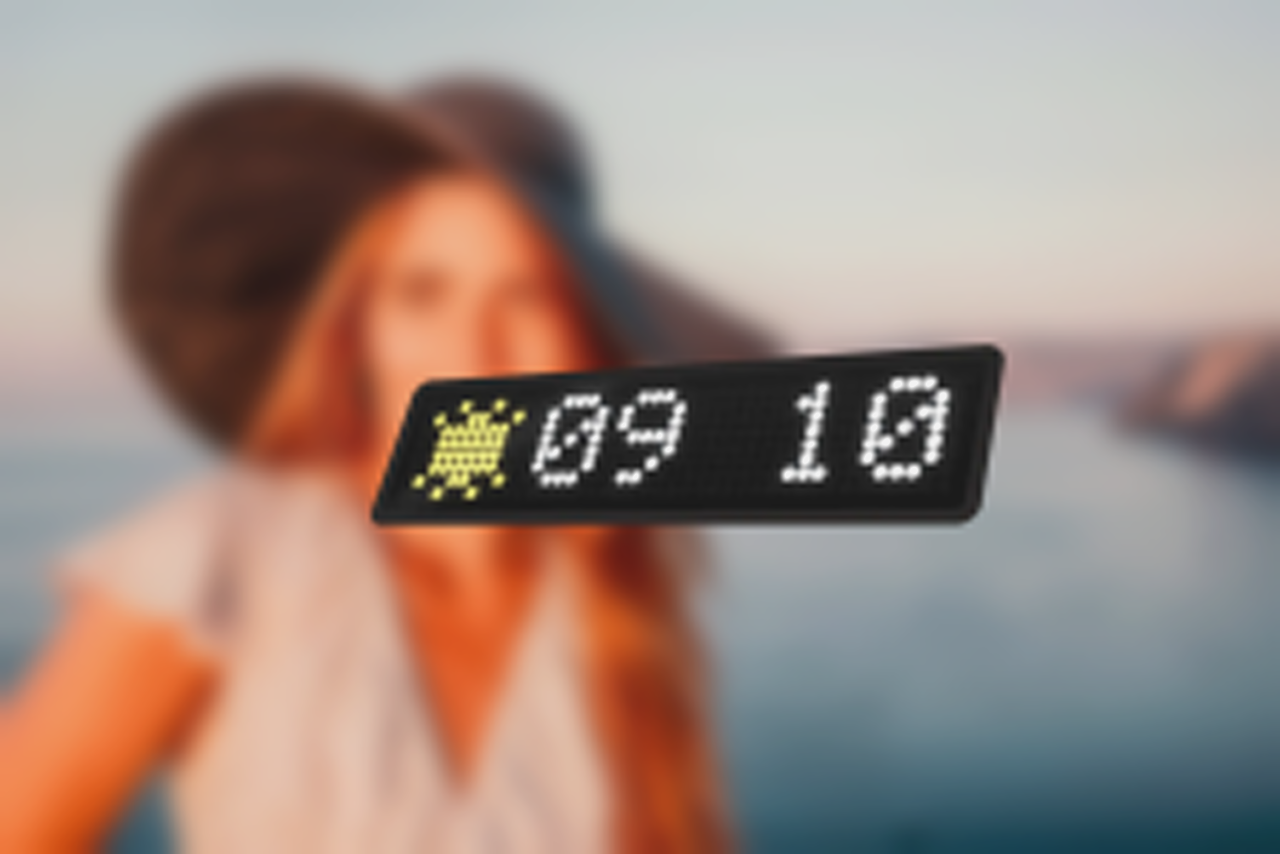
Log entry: 9h10
